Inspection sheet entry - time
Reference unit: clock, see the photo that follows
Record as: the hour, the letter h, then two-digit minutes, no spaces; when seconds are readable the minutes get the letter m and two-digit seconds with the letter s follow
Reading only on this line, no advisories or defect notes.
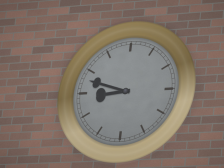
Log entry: 8h48
